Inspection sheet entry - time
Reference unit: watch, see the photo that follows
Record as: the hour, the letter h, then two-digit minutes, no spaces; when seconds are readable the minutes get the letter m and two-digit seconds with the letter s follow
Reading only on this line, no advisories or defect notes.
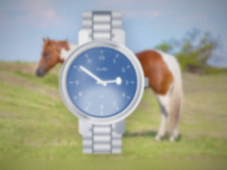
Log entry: 2h51
